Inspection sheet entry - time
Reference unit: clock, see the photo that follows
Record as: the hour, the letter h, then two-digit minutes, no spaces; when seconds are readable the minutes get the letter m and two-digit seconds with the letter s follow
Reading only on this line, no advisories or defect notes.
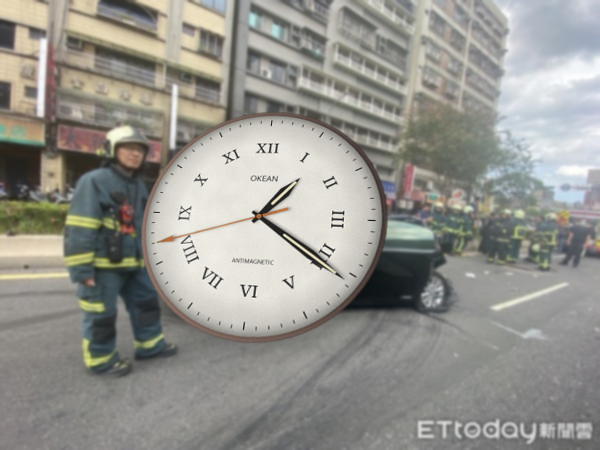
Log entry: 1h20m42s
